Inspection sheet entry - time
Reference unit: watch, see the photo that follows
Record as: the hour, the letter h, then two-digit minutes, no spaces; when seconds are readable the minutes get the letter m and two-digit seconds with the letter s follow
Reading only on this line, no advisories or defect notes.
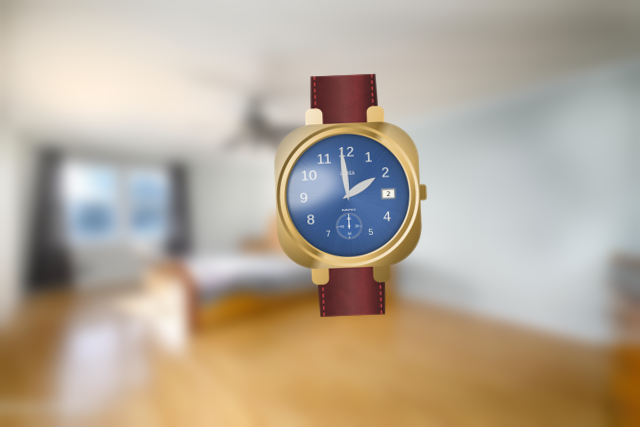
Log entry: 1h59
